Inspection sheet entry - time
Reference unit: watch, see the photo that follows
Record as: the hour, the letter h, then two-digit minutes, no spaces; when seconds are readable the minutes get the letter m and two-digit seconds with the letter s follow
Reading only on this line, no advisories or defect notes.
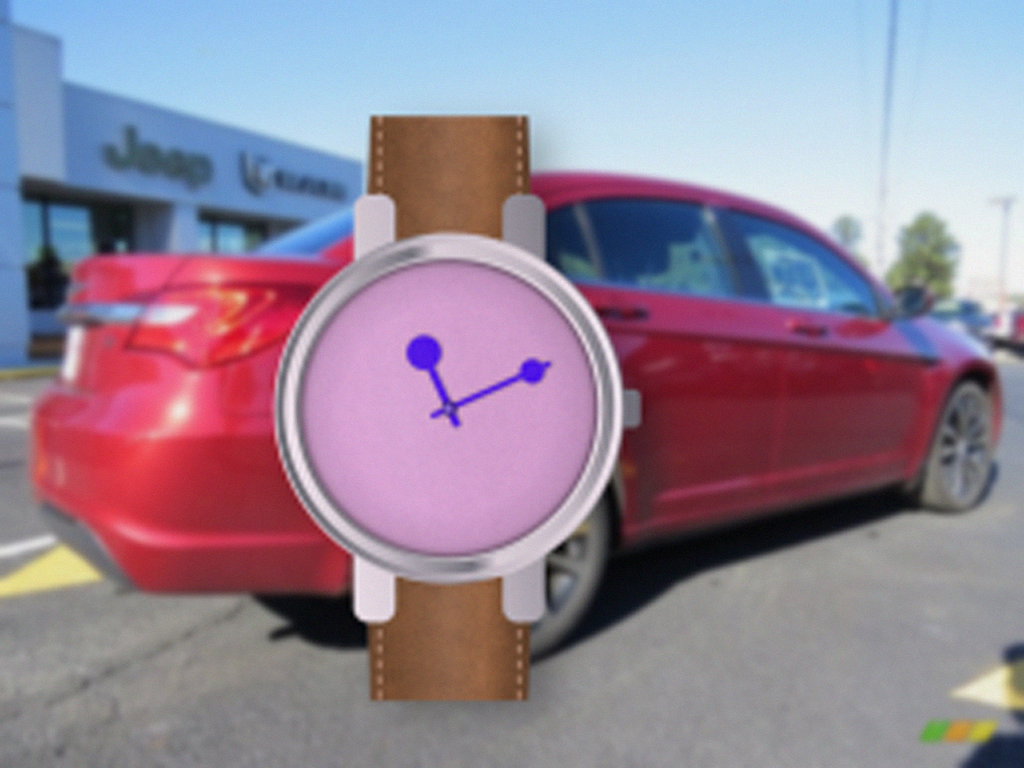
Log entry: 11h11
